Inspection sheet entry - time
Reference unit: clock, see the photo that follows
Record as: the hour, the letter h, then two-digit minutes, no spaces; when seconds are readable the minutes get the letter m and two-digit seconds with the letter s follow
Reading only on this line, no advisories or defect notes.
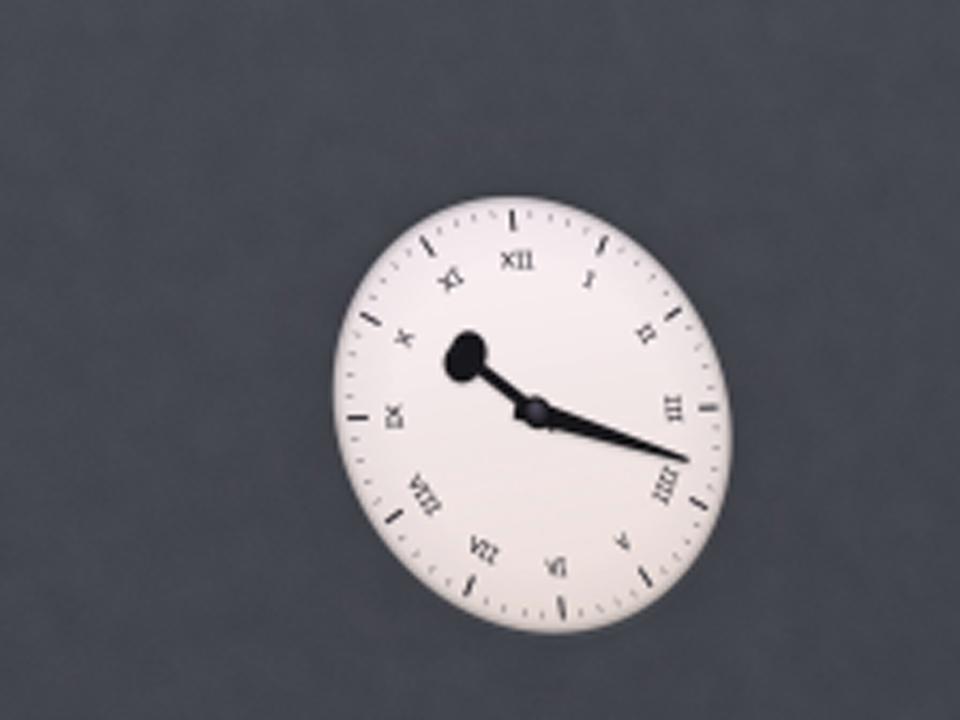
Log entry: 10h18
